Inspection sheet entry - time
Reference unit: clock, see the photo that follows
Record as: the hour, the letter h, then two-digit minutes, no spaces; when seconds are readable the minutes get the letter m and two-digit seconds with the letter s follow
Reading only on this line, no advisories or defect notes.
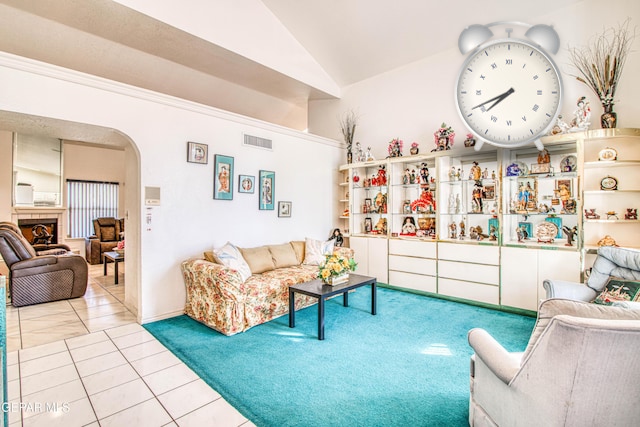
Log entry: 7h41
